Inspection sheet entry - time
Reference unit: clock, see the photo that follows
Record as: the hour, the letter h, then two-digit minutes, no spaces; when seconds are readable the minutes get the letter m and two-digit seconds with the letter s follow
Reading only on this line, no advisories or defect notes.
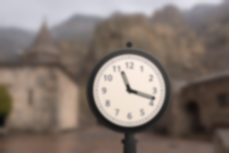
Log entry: 11h18
